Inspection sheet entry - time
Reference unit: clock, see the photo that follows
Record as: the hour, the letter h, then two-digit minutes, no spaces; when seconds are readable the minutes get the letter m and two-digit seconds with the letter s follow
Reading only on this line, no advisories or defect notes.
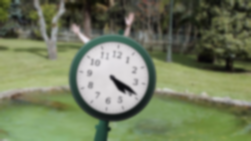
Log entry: 4h19
